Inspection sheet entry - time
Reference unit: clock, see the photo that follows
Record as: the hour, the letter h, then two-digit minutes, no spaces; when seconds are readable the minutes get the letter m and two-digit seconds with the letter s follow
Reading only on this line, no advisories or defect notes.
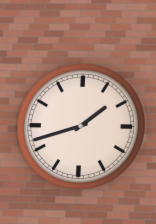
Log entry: 1h42
